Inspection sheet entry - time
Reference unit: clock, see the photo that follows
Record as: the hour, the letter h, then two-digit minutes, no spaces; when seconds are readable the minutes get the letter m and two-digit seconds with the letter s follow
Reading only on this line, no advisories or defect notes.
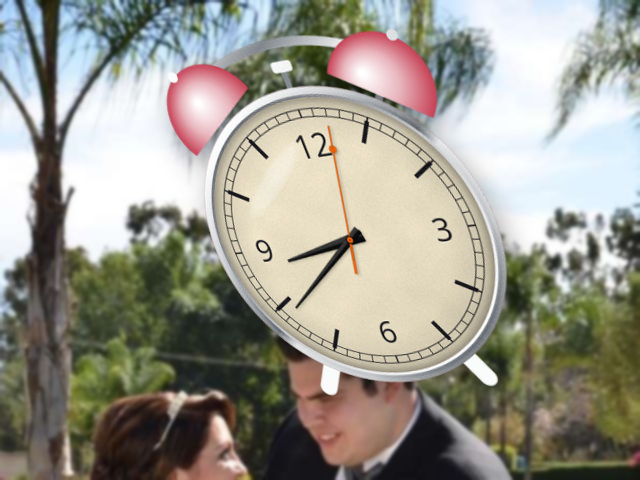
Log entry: 8h39m02s
